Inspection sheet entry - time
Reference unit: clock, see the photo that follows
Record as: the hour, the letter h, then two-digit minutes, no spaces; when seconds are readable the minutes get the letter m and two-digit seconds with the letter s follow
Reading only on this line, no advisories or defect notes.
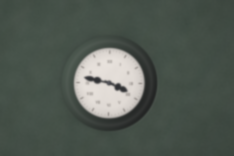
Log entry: 3h47
